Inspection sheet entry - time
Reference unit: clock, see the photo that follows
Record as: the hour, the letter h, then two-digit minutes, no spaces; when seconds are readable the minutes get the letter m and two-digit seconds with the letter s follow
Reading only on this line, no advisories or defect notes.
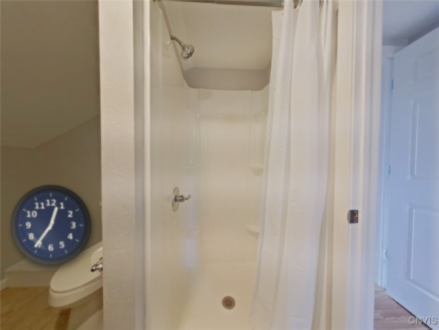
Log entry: 12h36
